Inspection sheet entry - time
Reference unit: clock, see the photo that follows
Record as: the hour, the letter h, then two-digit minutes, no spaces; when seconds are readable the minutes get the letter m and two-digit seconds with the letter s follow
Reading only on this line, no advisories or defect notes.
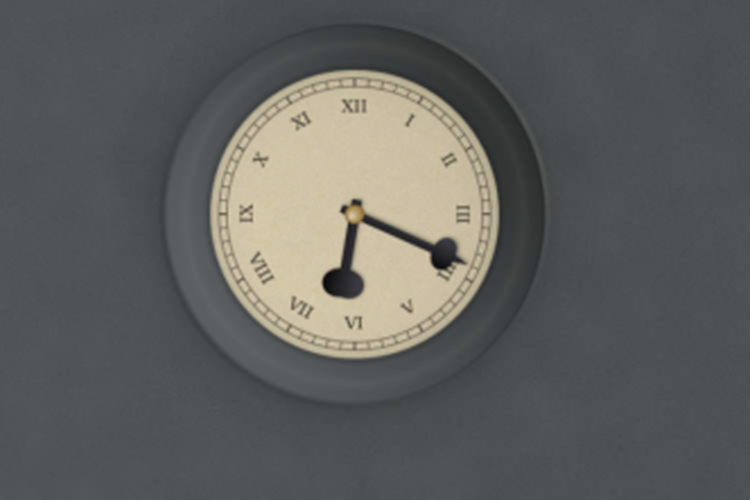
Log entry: 6h19
